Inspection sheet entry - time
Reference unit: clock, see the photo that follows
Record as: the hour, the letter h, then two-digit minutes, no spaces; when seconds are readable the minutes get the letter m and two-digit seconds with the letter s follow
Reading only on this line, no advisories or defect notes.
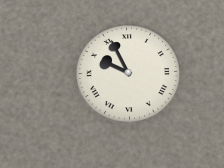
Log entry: 9h56
